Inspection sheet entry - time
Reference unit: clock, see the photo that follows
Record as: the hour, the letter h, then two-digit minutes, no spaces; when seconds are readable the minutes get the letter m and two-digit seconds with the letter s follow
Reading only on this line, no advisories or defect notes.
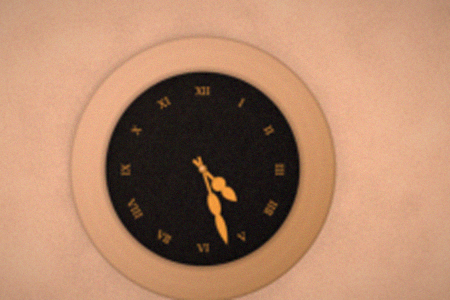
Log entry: 4h27
